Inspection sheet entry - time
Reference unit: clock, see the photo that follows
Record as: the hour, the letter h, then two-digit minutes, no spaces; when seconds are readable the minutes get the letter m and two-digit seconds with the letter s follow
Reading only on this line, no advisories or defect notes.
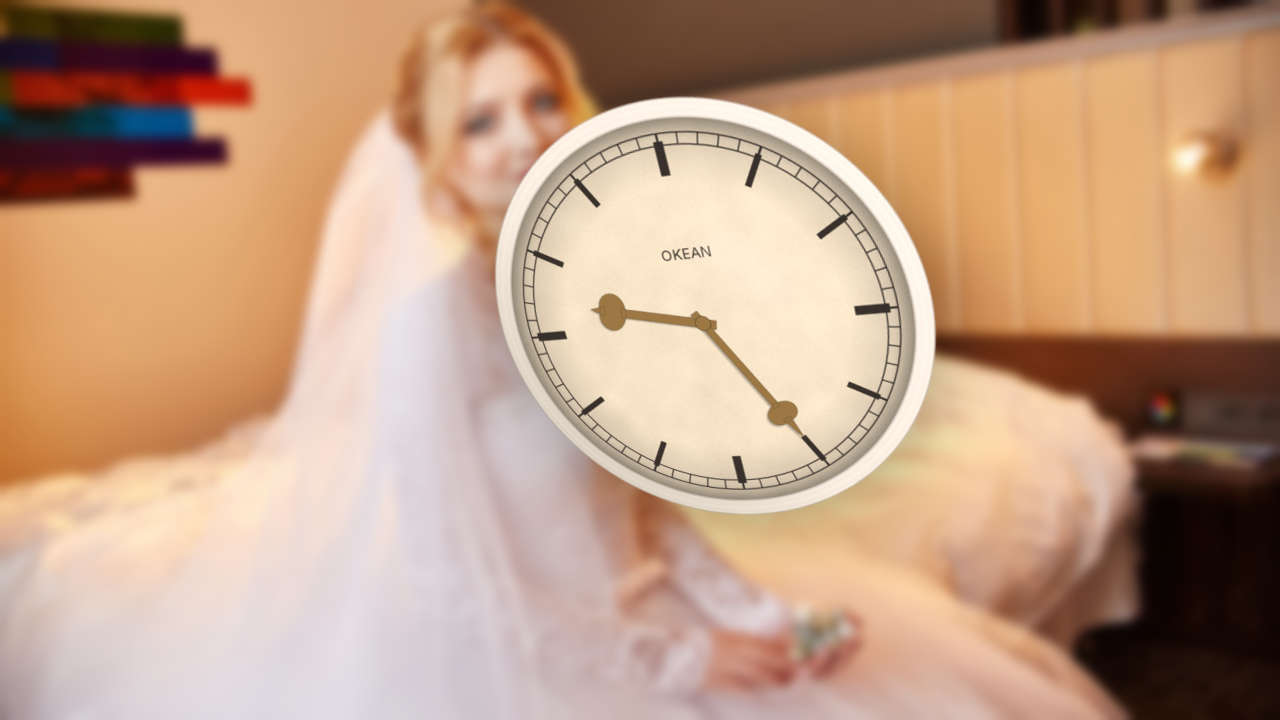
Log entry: 9h25
